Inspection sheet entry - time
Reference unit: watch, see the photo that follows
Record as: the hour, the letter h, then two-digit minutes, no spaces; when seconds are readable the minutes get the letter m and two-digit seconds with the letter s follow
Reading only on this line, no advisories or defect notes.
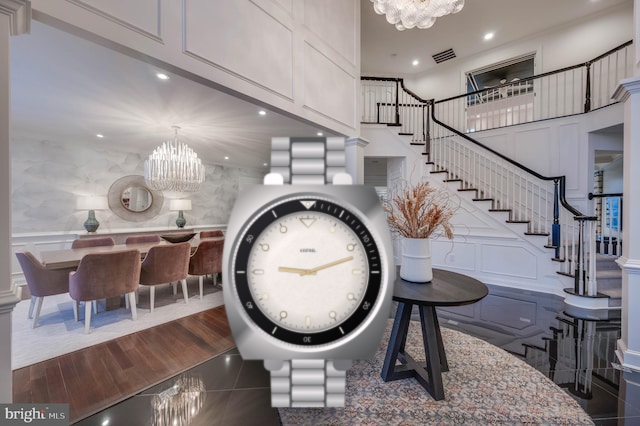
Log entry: 9h12
